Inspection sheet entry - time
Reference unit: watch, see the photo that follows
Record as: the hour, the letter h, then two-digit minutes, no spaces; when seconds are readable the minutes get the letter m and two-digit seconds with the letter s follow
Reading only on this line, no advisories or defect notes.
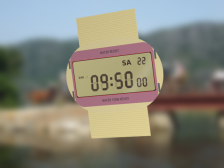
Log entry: 9h50m00s
